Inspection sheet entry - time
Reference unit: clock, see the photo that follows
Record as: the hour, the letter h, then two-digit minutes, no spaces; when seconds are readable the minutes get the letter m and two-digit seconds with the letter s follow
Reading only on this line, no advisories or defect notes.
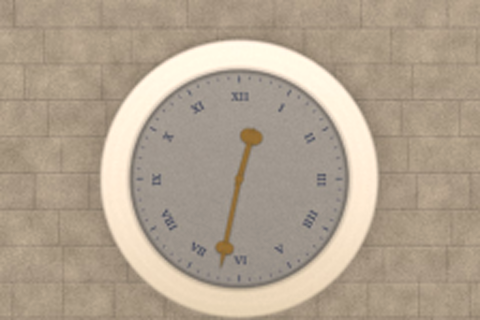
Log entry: 12h32
